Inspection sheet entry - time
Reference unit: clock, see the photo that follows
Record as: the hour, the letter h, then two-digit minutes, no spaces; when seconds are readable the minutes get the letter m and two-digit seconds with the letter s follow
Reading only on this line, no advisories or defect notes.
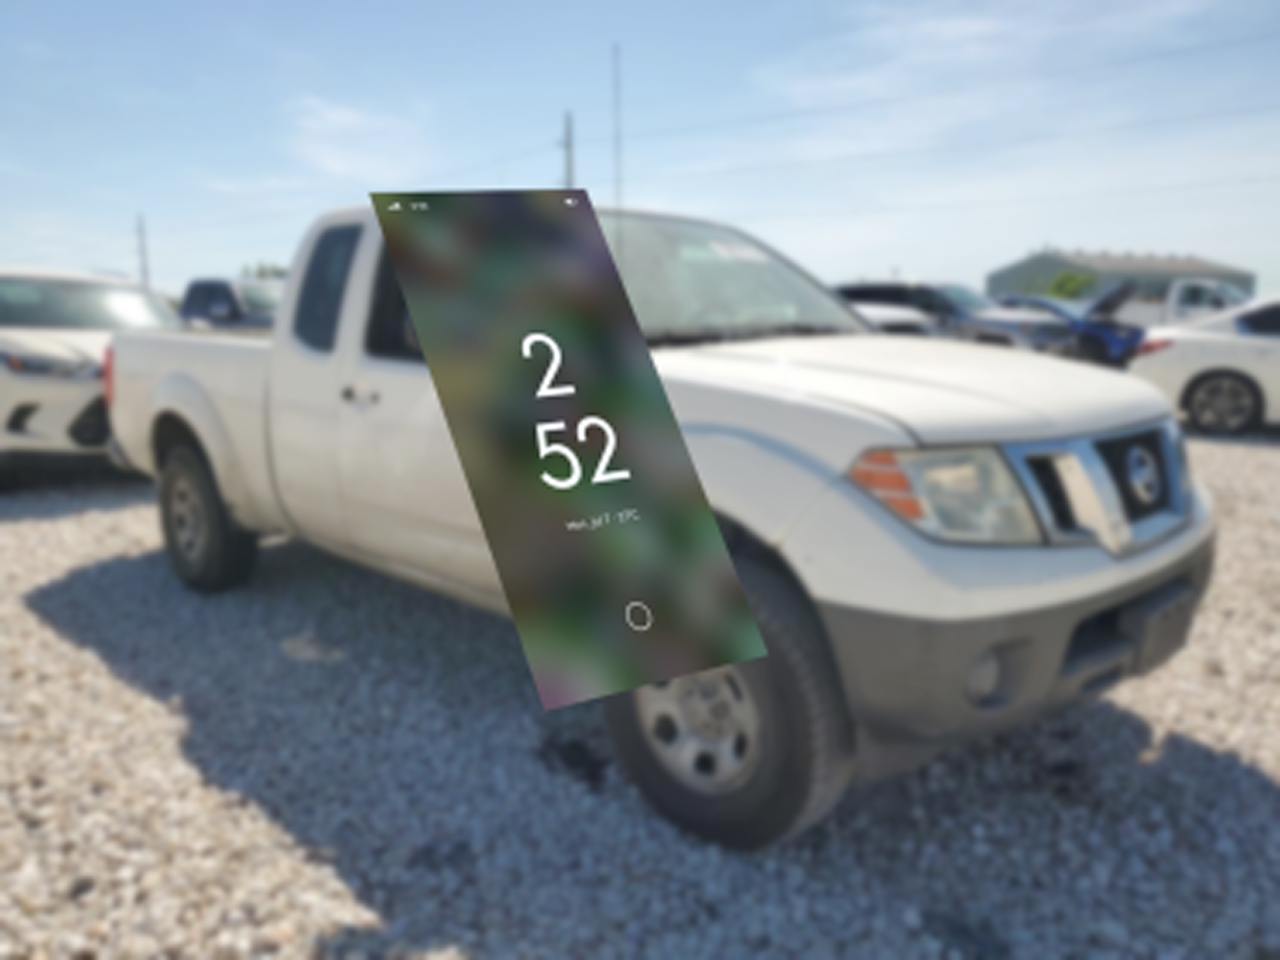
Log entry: 2h52
